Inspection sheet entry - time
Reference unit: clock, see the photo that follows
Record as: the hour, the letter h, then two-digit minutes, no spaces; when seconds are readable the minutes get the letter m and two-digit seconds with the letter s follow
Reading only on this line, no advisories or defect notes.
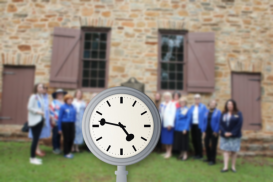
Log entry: 4h47
